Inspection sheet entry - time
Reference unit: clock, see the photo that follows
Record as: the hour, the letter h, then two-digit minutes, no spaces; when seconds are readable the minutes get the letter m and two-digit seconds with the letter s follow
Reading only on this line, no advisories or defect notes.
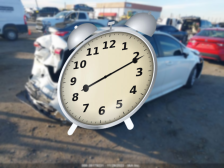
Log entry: 8h11
